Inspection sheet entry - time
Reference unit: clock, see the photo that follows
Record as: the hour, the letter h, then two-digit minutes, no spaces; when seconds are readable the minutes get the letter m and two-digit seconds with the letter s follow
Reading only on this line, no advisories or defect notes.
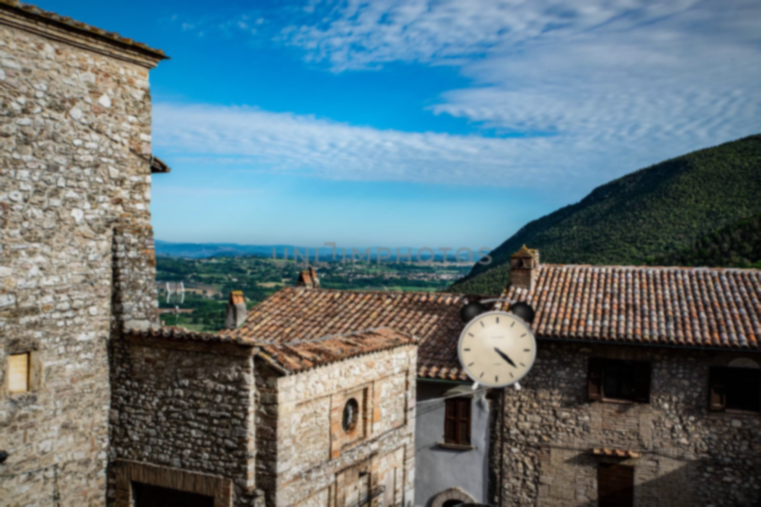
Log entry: 4h22
